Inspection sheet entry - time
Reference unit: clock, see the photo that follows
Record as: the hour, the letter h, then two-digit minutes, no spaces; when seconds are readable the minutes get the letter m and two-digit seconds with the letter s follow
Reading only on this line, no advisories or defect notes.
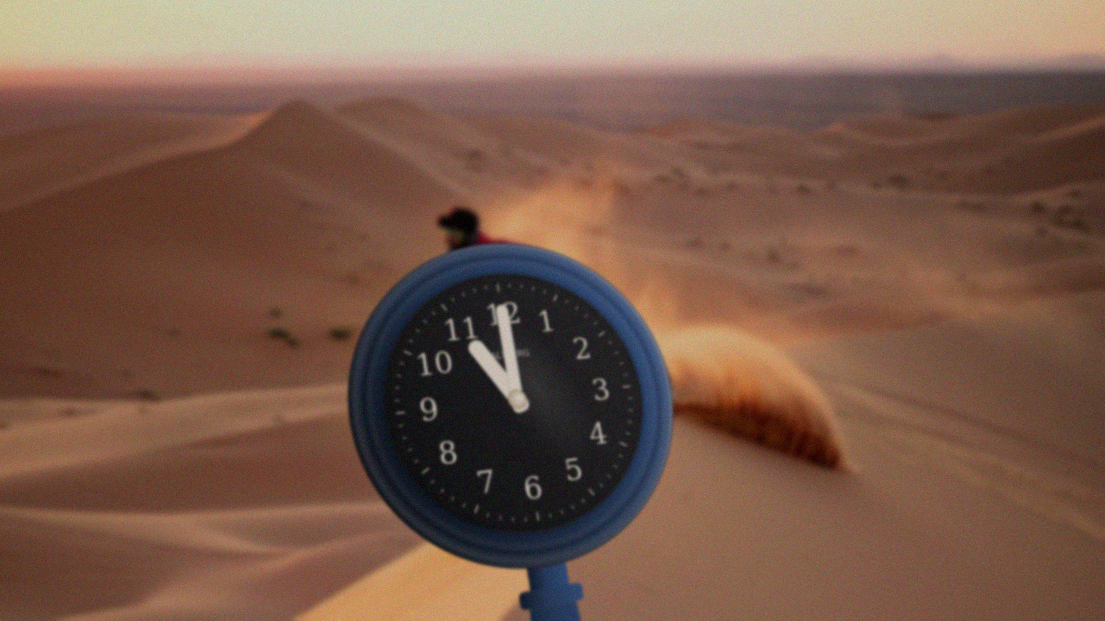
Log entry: 11h00
